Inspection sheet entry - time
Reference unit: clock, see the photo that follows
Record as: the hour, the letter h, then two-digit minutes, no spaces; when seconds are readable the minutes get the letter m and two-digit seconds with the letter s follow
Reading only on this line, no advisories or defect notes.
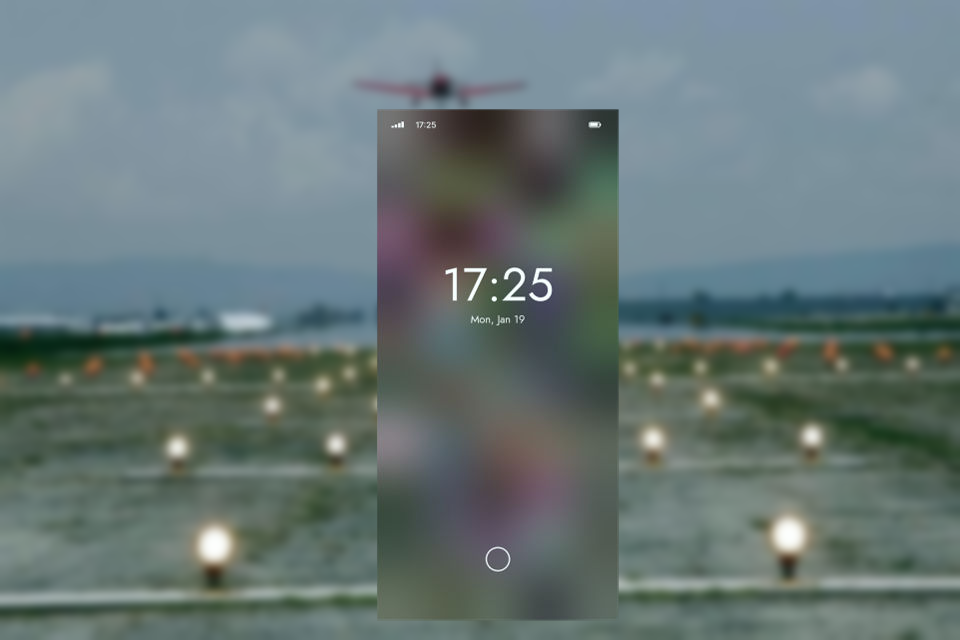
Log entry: 17h25
